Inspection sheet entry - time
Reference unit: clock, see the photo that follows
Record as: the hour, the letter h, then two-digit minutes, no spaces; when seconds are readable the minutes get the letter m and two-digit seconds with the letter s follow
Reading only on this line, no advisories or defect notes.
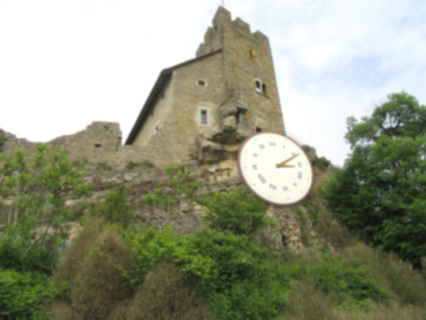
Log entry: 3h11
